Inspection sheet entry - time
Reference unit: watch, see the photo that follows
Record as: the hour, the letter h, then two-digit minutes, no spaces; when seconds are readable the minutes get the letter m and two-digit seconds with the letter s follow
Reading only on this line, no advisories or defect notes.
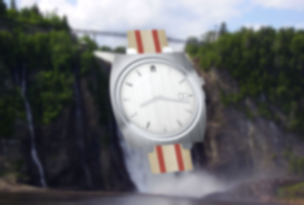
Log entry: 8h17
